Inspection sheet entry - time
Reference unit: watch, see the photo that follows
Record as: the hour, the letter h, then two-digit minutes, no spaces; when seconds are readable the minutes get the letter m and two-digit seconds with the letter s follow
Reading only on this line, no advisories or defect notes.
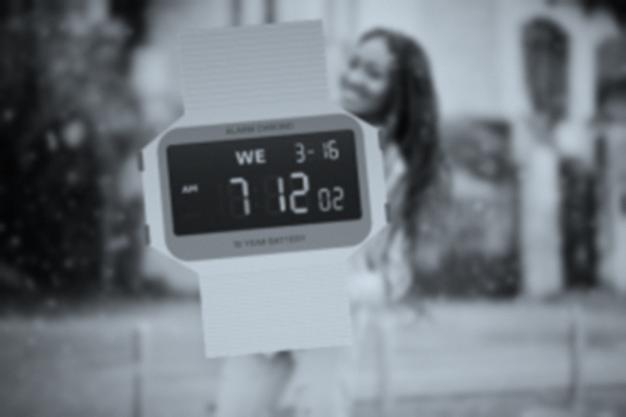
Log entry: 7h12m02s
